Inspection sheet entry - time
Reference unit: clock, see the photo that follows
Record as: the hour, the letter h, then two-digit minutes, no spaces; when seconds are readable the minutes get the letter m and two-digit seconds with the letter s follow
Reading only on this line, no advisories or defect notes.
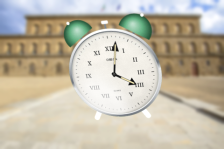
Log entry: 4h02
